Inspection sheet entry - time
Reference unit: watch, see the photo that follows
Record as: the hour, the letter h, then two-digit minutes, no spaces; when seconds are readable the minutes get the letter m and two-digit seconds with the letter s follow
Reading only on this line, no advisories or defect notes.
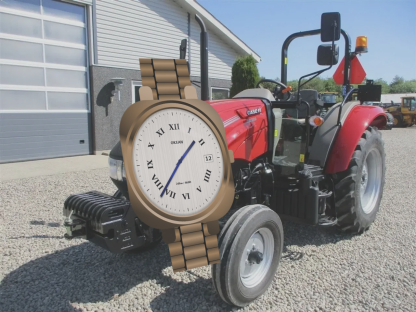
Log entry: 1h37
